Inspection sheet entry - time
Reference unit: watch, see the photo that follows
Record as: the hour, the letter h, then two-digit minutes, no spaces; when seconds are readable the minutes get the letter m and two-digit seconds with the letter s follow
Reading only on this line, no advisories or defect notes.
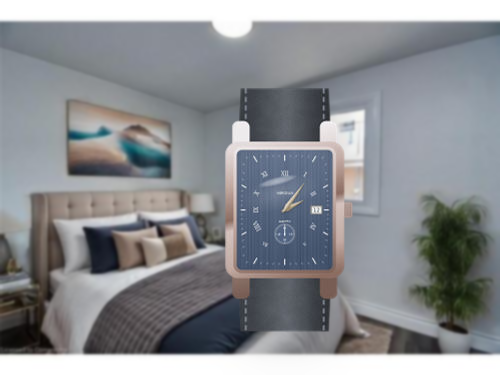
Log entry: 2h06
